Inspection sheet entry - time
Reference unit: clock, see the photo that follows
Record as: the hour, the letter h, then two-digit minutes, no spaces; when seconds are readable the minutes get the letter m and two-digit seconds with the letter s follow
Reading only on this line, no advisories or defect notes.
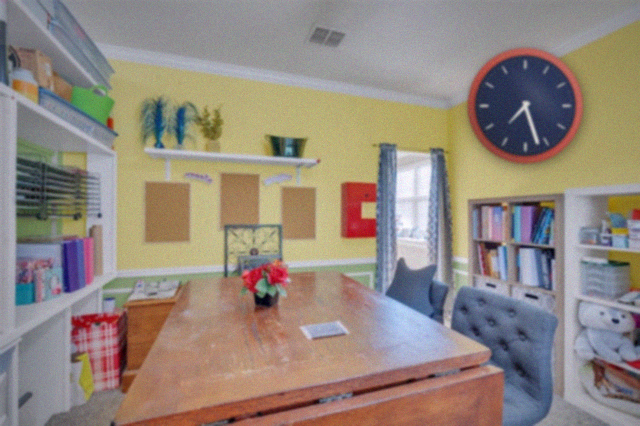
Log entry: 7h27
